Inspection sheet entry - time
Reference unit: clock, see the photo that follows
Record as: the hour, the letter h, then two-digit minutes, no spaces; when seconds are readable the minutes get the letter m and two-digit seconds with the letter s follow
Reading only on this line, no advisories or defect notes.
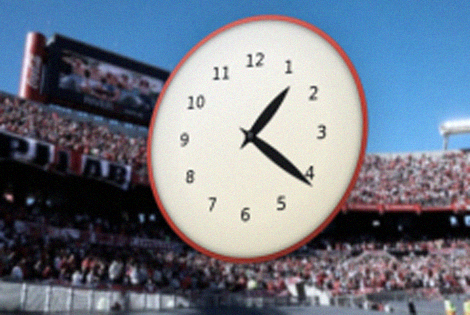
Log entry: 1h21
